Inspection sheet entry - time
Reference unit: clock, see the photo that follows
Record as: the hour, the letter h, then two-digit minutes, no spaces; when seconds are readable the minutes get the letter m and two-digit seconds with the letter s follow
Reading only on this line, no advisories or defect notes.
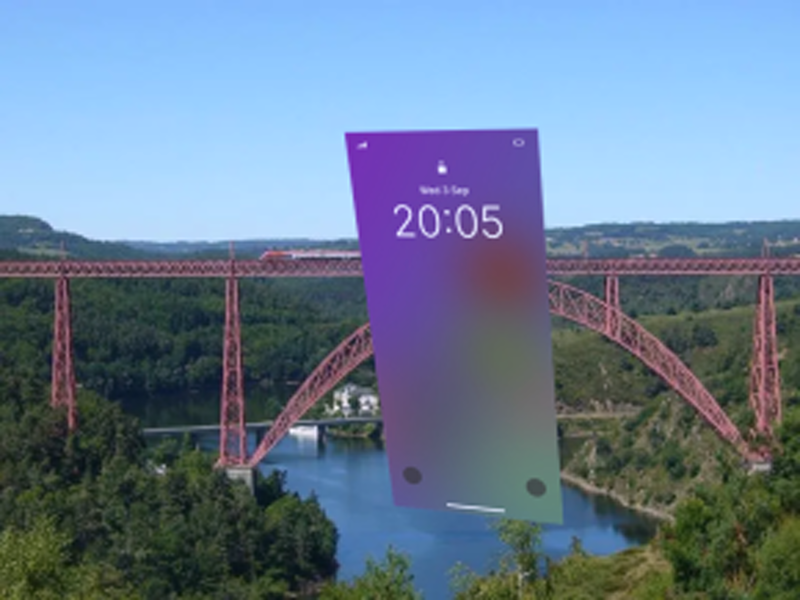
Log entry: 20h05
